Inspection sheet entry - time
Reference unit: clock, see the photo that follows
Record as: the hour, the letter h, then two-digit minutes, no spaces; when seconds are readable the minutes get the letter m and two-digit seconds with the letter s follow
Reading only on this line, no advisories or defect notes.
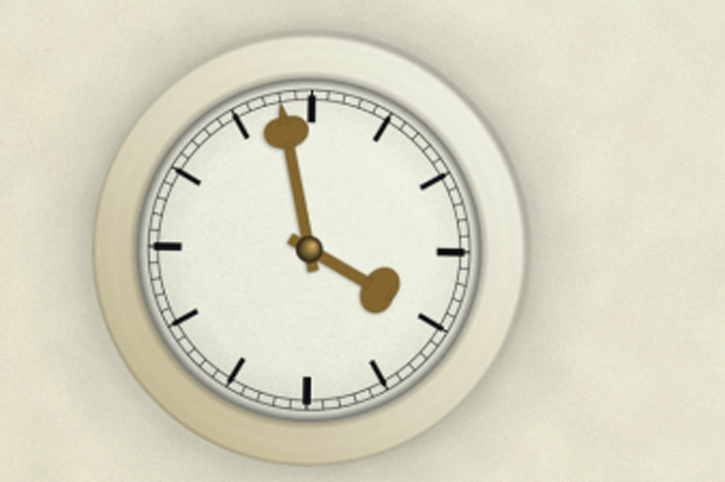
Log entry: 3h58
